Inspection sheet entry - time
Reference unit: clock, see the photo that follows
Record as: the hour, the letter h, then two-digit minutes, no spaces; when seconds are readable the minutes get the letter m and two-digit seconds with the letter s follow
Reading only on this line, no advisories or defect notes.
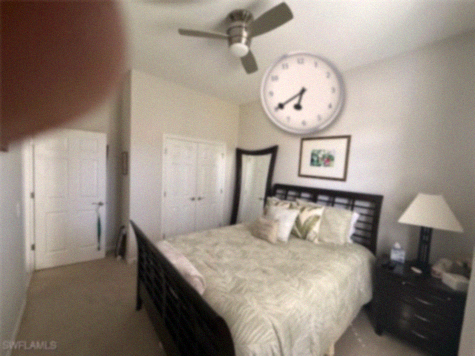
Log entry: 6h40
